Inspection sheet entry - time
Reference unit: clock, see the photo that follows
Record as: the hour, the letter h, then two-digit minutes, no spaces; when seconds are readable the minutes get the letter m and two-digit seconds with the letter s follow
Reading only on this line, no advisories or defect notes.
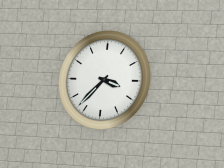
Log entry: 3h37
